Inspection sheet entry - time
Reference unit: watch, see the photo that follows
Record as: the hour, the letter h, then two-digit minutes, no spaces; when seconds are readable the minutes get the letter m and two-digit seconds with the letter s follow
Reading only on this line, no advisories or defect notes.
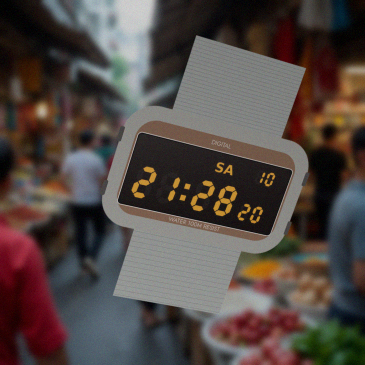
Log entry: 21h28m20s
